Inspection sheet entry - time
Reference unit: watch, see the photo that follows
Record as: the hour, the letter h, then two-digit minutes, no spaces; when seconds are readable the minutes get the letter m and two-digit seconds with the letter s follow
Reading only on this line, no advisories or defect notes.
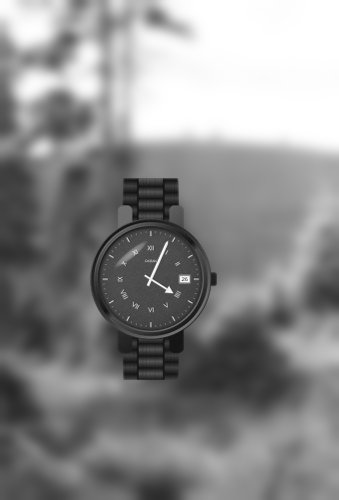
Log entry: 4h04
